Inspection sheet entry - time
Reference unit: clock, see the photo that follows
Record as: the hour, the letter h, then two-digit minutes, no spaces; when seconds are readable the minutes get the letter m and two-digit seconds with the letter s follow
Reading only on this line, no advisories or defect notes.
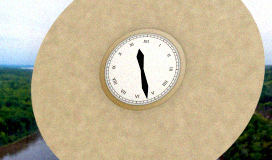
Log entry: 11h27
